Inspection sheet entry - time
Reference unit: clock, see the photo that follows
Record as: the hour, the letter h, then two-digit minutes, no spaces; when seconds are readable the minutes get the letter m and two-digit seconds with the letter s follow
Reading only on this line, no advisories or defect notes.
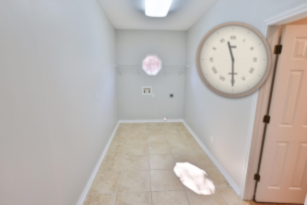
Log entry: 11h30
